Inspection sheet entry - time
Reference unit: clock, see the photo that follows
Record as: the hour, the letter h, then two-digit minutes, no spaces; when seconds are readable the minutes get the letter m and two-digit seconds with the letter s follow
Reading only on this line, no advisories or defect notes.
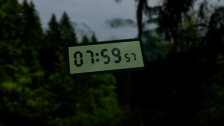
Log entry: 7h59m57s
